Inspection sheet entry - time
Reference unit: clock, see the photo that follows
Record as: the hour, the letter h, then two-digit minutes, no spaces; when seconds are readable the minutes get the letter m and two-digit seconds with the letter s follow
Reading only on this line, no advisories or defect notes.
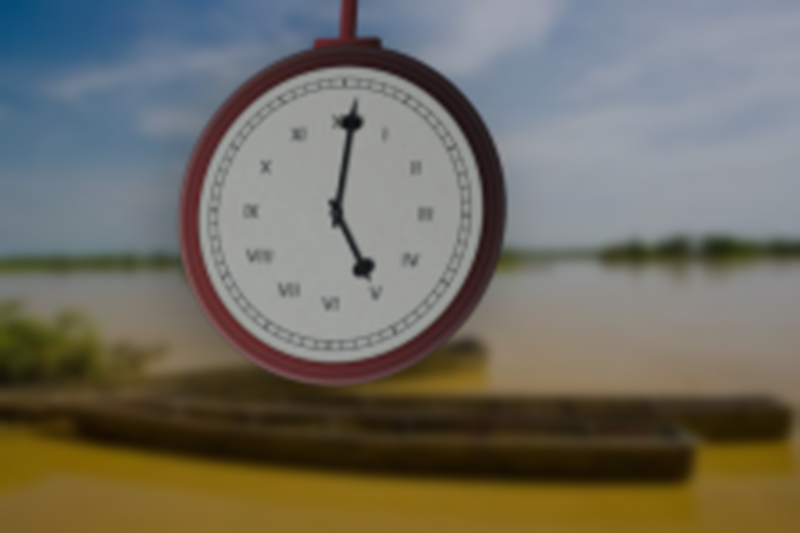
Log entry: 5h01
